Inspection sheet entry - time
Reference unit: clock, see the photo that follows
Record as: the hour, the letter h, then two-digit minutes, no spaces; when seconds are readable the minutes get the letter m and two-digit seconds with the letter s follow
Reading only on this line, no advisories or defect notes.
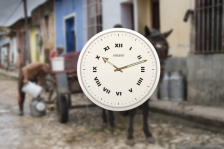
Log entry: 10h12
